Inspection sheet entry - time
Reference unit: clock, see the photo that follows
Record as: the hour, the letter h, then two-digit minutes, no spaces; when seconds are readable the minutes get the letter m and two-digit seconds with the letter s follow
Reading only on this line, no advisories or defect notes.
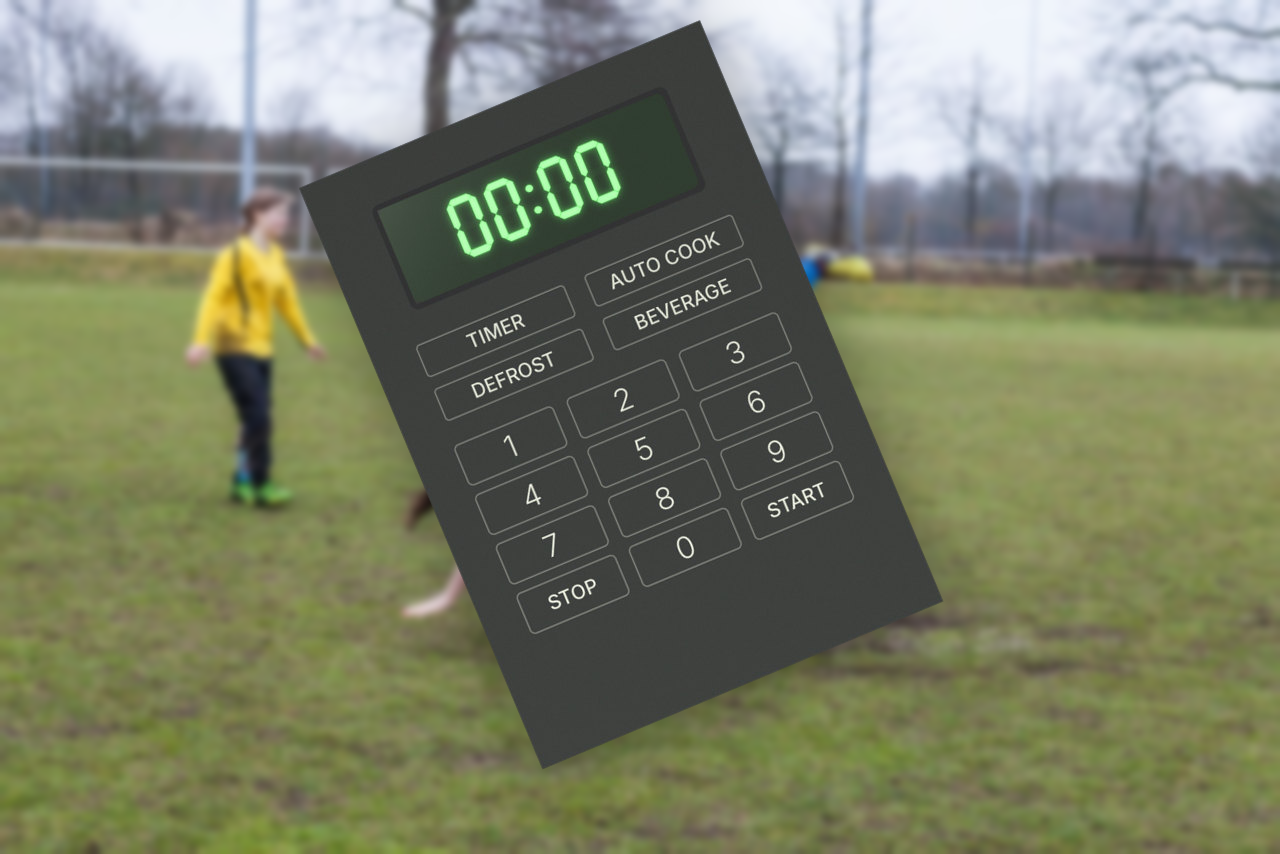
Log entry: 0h00
